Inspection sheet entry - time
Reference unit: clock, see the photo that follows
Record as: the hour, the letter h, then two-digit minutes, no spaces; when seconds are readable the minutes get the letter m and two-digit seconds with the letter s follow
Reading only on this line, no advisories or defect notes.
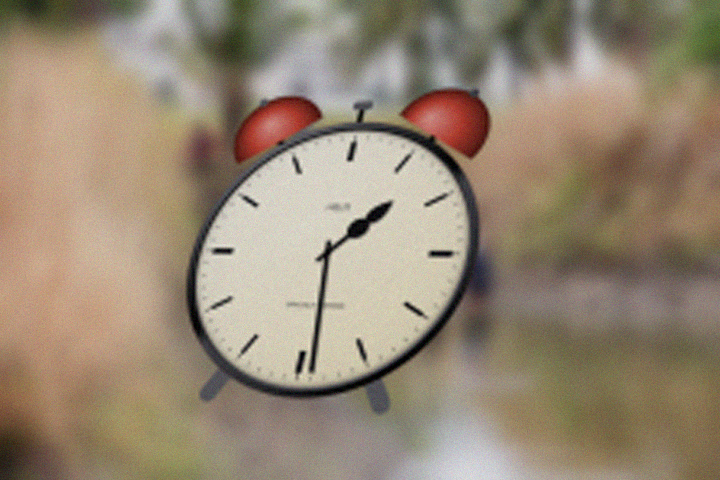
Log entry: 1h29
